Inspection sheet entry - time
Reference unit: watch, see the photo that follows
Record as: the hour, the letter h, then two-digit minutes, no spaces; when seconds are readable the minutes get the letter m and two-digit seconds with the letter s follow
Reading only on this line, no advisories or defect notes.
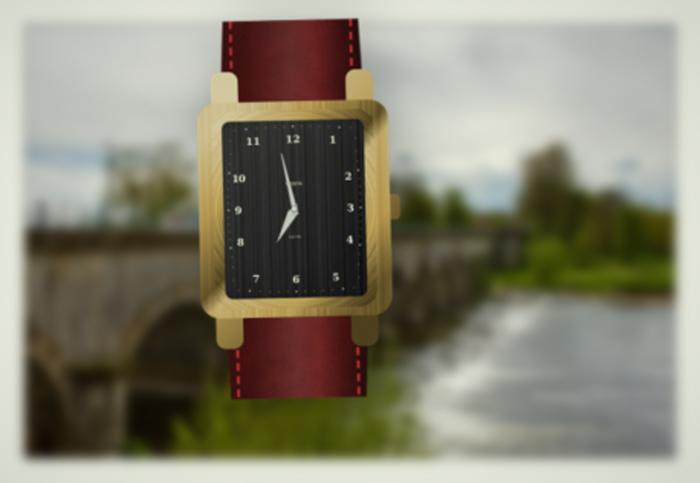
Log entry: 6h58
